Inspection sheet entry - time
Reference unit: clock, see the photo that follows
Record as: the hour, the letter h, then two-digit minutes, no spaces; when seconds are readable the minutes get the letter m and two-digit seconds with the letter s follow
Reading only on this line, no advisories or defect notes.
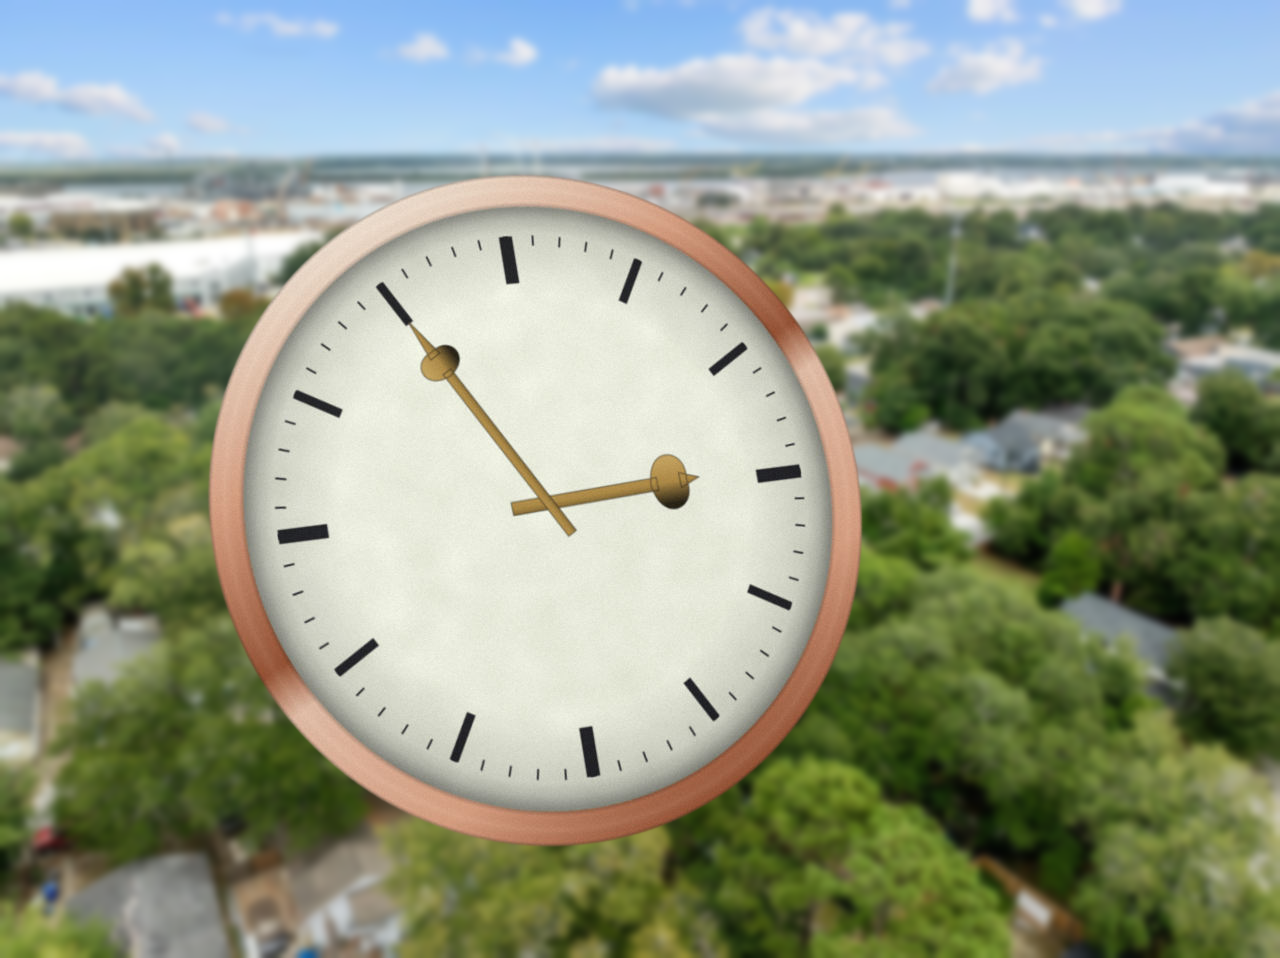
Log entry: 2h55
